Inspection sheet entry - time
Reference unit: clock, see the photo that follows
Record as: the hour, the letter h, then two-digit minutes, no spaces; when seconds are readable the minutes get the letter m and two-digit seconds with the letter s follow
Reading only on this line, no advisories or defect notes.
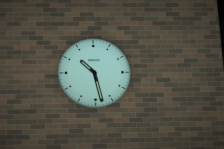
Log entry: 10h28
